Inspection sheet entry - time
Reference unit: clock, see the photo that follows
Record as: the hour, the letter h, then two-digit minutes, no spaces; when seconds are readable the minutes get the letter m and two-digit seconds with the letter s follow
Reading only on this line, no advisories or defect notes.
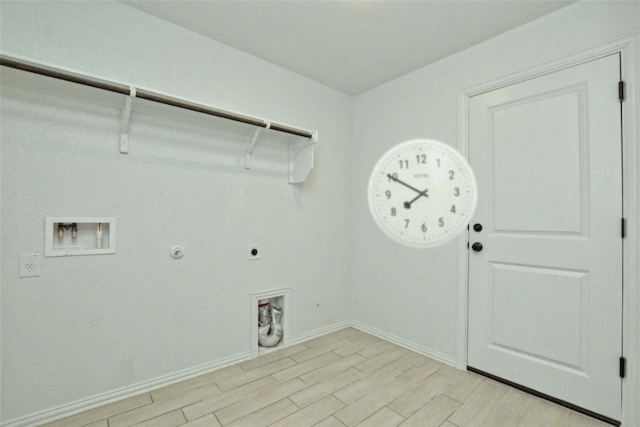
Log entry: 7h50
